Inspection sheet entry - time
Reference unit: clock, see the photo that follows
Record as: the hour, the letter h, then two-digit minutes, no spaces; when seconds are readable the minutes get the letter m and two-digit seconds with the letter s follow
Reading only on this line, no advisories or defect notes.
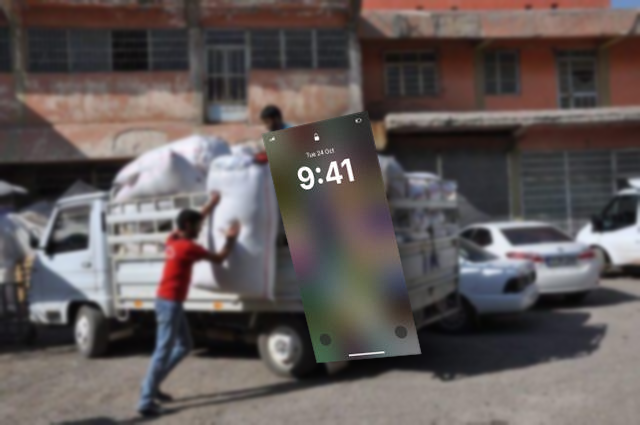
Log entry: 9h41
